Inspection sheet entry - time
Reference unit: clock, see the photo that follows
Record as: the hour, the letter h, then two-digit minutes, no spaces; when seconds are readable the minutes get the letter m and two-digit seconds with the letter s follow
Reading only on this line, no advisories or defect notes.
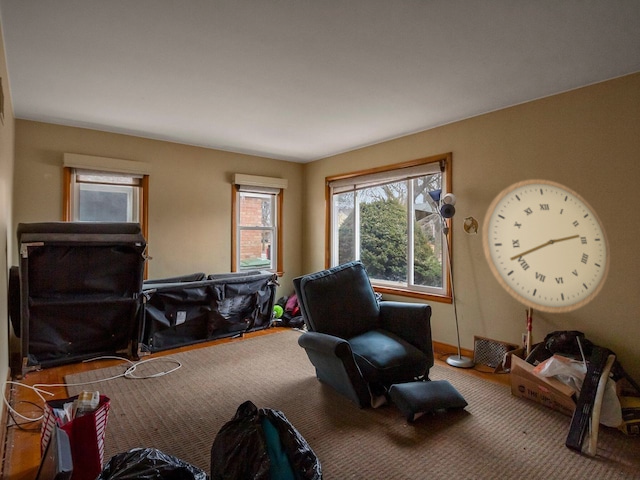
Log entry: 2h42
